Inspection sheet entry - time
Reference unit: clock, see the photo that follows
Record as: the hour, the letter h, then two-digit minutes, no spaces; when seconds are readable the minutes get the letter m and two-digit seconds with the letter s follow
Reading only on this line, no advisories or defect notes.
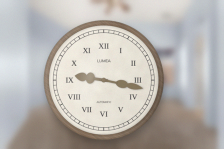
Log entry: 9h17
